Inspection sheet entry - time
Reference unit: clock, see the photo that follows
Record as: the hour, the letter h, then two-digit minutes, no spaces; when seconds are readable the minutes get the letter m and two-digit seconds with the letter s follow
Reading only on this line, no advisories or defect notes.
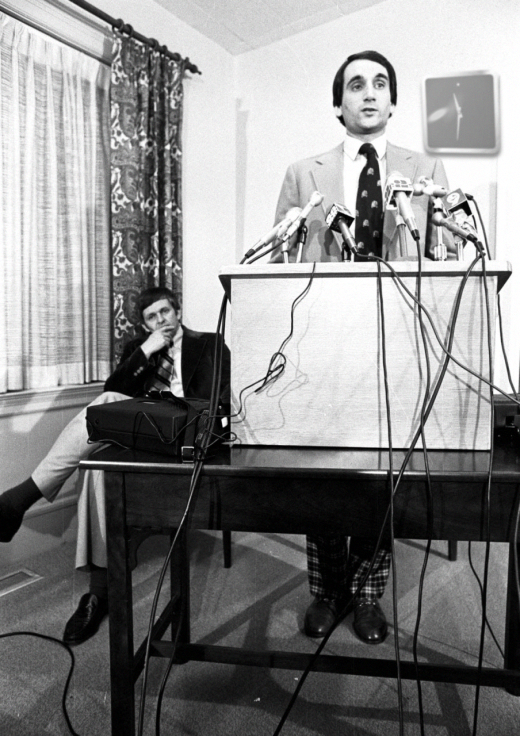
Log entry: 11h31
